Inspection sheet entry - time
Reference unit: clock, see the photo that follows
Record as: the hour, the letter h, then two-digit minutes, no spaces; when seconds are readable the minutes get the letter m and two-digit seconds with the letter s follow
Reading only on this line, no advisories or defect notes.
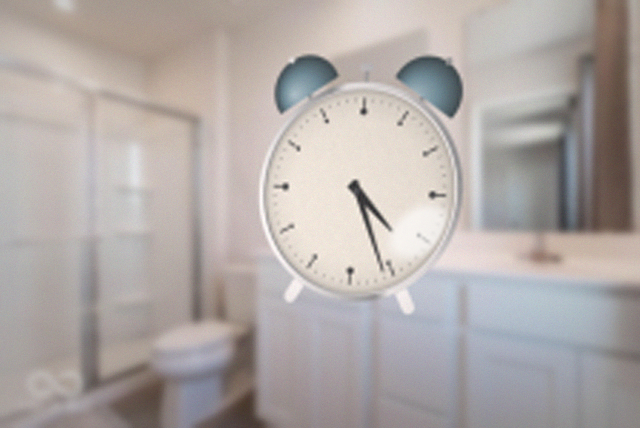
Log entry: 4h26
